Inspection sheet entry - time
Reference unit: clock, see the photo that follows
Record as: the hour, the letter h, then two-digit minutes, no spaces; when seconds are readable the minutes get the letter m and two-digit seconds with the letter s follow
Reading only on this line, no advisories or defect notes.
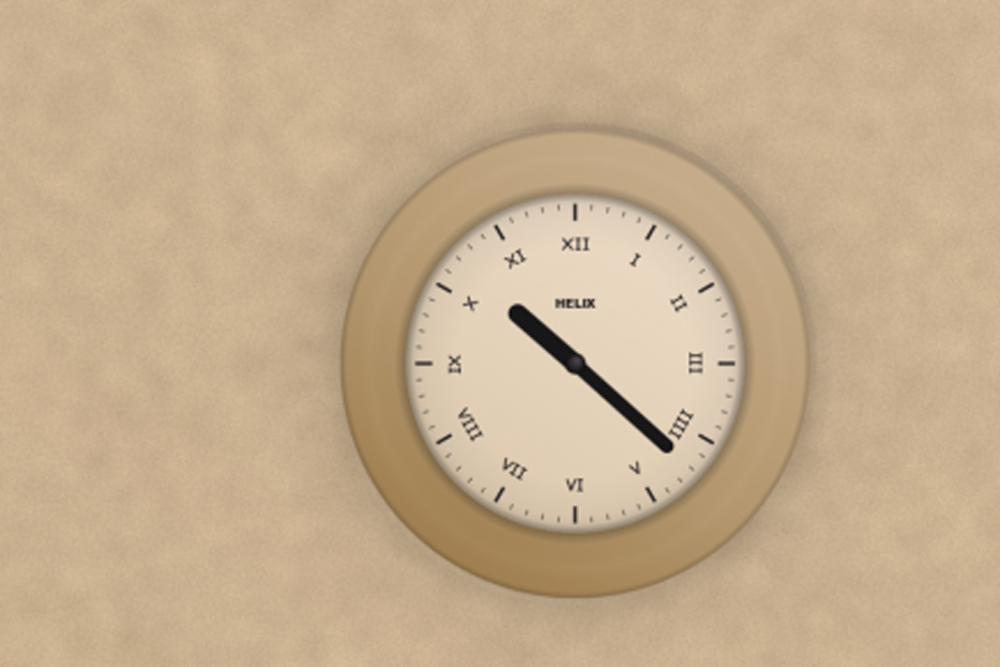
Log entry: 10h22
